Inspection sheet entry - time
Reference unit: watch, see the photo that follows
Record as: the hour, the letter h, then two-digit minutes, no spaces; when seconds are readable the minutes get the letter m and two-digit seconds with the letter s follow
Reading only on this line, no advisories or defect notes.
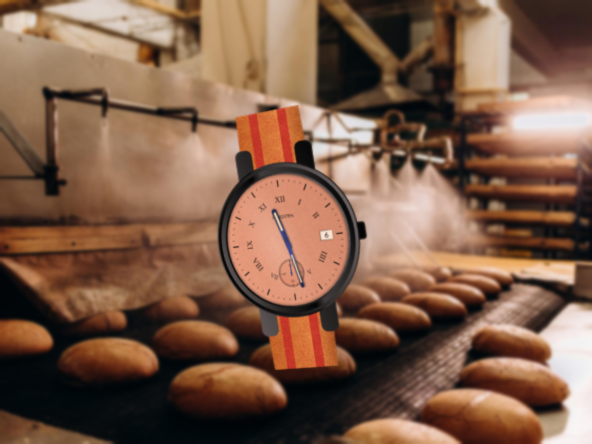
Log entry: 11h28
